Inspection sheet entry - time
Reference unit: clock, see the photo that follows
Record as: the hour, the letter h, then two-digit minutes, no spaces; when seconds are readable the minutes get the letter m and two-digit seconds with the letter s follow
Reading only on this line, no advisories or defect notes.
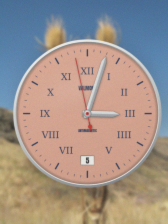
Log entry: 3h02m58s
